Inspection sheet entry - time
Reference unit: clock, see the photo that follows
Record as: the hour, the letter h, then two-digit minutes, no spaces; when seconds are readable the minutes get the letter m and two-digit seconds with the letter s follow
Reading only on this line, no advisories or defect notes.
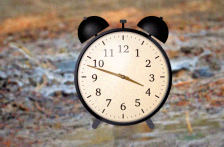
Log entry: 3h48
